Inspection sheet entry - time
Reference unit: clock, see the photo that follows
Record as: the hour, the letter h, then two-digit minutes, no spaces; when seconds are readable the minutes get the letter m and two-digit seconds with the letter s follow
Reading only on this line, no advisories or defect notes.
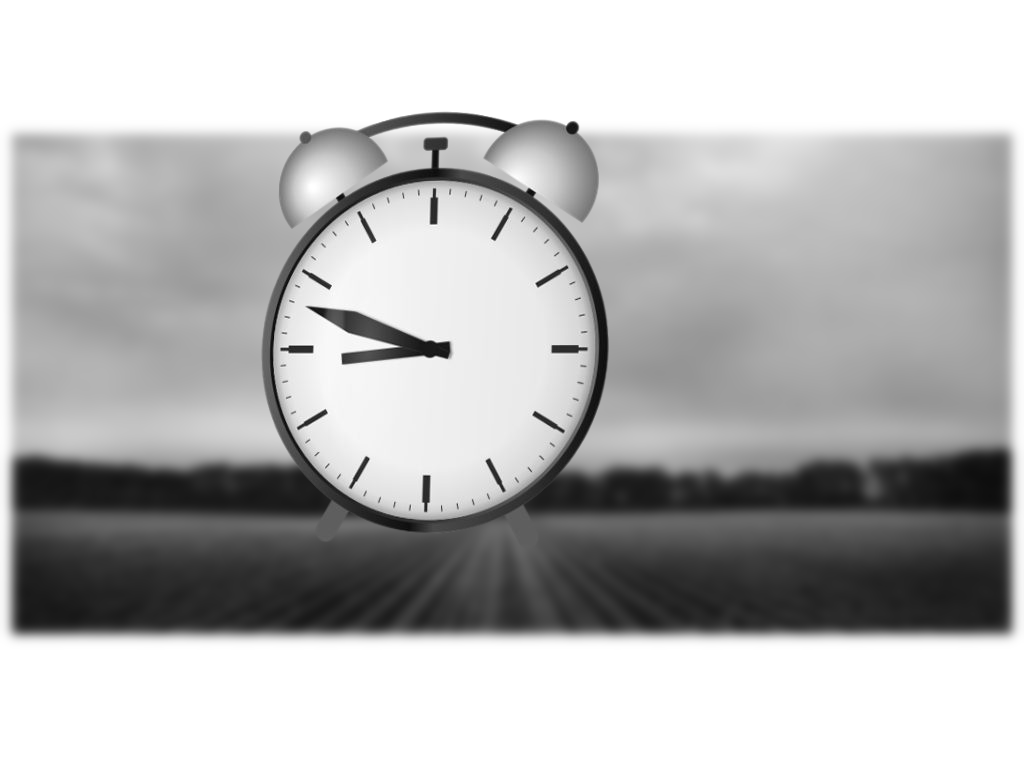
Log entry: 8h48
